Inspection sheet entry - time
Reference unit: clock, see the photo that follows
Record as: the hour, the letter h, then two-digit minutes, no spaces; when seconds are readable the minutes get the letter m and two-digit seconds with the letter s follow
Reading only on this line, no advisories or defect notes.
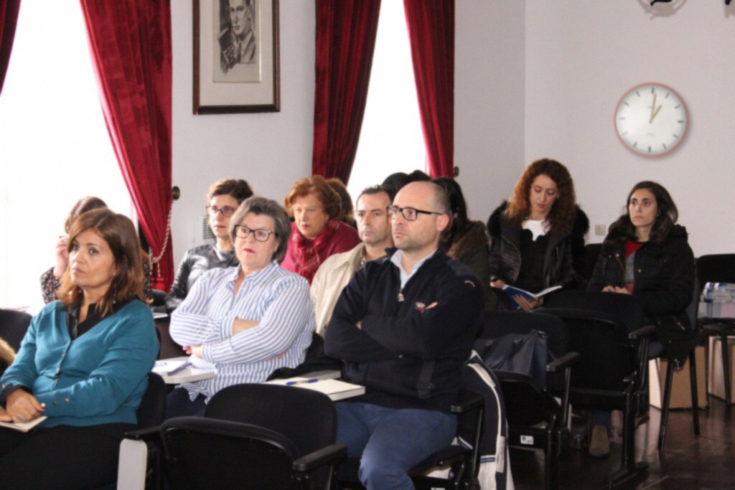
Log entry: 1h01
